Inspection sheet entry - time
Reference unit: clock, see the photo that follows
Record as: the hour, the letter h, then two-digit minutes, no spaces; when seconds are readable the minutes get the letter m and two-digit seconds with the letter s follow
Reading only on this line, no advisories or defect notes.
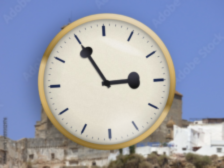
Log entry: 2h55
